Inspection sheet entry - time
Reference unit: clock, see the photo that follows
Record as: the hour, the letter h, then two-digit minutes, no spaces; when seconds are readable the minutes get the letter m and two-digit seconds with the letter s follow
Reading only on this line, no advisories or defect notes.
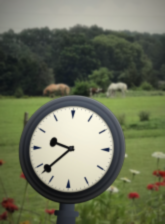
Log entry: 9h38
